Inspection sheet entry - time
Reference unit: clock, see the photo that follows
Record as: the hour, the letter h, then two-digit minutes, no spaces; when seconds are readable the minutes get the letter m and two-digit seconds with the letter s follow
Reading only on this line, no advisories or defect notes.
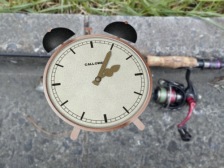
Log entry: 2h05
